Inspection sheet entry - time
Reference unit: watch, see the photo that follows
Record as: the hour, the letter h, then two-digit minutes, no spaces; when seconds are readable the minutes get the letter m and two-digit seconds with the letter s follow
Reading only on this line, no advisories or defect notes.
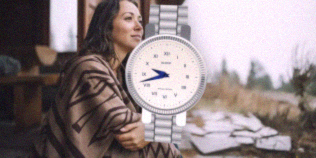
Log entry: 9h42
